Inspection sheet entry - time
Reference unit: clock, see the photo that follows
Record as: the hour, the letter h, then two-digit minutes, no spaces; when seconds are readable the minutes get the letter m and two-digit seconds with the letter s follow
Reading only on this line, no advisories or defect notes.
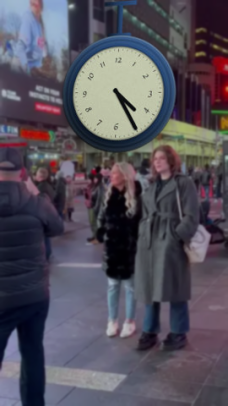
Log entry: 4h25
